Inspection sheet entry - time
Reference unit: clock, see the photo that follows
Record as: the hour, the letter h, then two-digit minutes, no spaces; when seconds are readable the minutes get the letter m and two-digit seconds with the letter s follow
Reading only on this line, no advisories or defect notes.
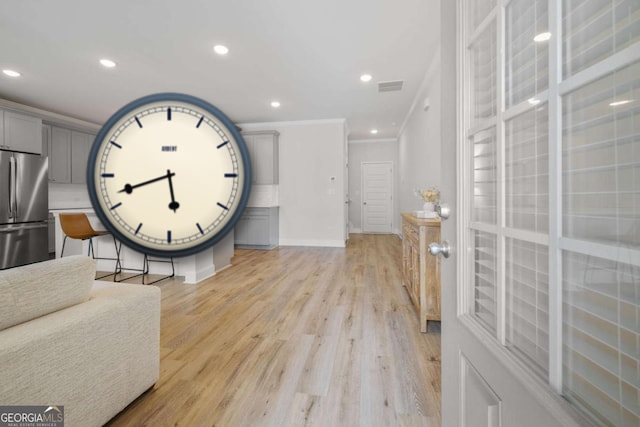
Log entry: 5h42
